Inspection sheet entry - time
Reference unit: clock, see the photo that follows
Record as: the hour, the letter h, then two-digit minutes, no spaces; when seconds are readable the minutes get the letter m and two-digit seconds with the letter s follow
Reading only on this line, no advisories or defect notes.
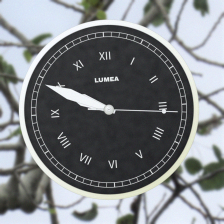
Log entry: 9h49m16s
